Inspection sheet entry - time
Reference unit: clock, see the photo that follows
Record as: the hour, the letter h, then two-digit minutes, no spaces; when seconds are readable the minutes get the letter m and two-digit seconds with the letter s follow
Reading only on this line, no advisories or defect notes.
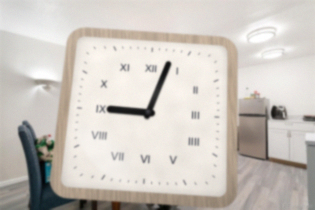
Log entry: 9h03
